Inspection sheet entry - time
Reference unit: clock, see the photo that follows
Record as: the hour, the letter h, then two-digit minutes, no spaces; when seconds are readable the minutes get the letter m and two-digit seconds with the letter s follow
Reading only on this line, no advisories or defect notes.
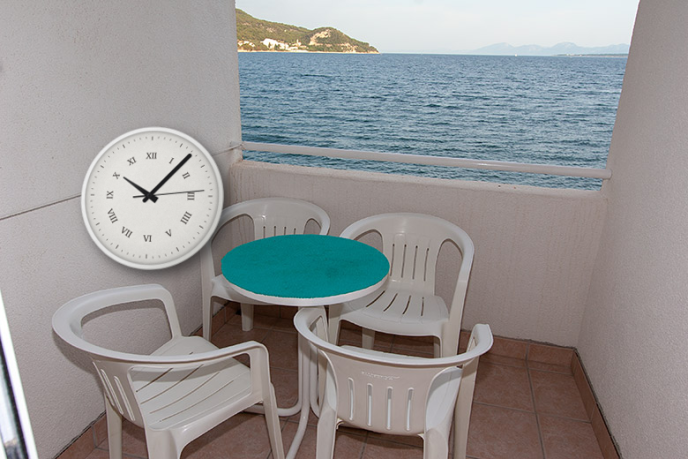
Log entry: 10h07m14s
